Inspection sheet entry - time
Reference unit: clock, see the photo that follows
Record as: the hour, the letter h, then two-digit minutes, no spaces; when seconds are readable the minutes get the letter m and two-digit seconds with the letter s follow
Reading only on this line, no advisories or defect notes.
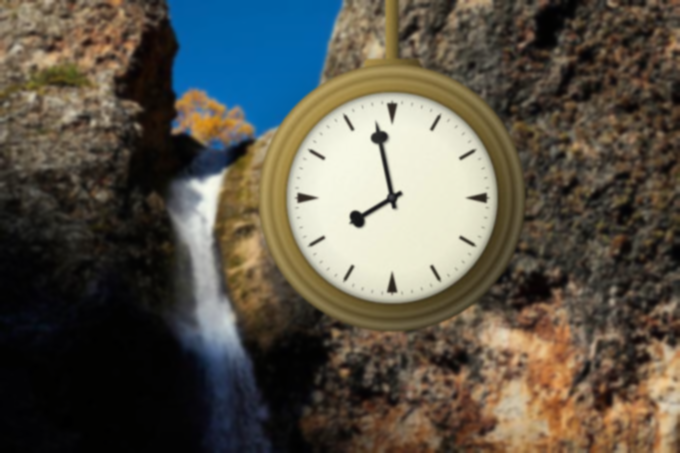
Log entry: 7h58
